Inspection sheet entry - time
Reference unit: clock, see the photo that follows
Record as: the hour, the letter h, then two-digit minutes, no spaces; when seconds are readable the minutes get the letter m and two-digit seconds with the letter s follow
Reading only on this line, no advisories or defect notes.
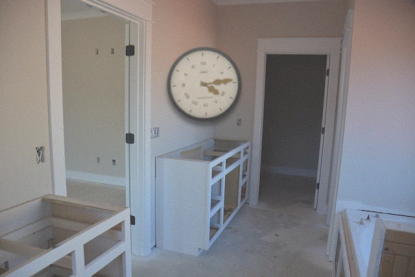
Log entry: 4h14
